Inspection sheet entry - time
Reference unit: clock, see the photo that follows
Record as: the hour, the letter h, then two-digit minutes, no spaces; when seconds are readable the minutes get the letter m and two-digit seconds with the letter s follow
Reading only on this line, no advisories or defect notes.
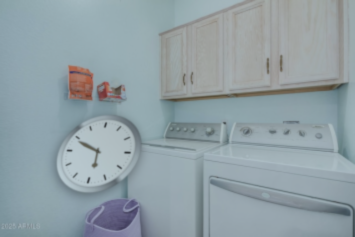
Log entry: 5h49
